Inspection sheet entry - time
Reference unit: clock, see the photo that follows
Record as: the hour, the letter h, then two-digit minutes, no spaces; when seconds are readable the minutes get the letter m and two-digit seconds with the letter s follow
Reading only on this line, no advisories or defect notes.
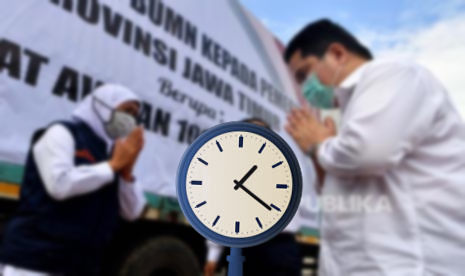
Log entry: 1h21
